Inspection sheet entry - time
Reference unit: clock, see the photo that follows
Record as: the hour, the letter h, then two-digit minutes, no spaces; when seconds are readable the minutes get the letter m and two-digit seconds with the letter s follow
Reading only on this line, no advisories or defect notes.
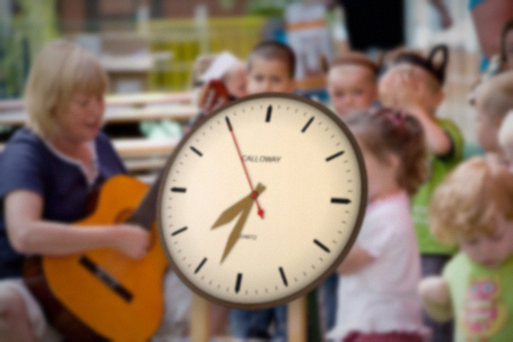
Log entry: 7h32m55s
